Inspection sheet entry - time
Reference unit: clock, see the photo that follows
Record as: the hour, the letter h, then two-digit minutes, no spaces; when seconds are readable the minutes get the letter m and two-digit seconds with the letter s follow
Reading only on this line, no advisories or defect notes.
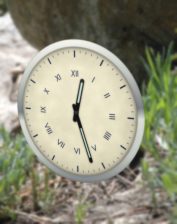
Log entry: 12h27
